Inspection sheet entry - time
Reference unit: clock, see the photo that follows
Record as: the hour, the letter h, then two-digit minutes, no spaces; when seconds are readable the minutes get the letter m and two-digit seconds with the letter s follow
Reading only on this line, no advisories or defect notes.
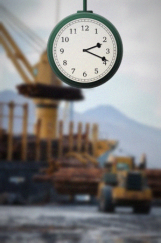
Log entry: 2h19
